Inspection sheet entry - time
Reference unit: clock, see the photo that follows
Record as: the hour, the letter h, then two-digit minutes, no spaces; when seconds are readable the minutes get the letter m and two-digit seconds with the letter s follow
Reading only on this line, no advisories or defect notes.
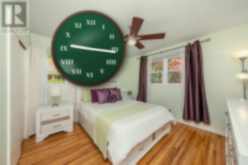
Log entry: 9h16
